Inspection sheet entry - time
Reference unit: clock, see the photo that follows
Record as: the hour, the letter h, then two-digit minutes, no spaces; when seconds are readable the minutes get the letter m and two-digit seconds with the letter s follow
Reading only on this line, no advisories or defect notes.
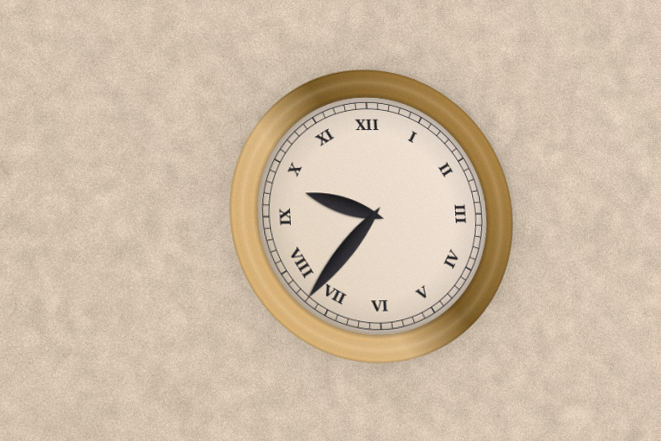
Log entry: 9h37
